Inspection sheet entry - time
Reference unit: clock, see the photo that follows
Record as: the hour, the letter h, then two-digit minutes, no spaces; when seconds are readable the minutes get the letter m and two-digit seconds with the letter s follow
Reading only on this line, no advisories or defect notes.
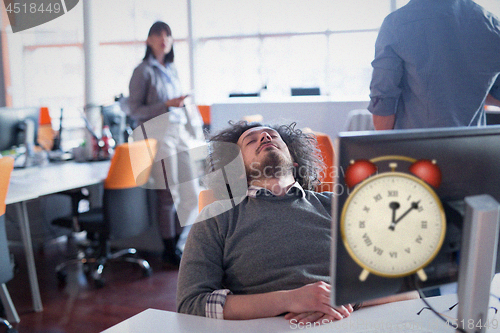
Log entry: 12h08
